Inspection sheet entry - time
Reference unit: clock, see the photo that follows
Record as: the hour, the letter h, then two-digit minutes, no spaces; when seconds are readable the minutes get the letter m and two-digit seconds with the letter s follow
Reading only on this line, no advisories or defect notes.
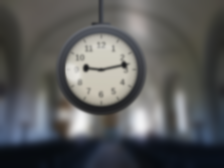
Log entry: 9h13
